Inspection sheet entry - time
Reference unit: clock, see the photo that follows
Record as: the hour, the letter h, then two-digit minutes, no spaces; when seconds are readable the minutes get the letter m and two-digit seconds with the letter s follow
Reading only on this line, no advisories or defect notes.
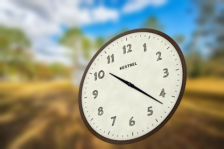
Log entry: 10h22
